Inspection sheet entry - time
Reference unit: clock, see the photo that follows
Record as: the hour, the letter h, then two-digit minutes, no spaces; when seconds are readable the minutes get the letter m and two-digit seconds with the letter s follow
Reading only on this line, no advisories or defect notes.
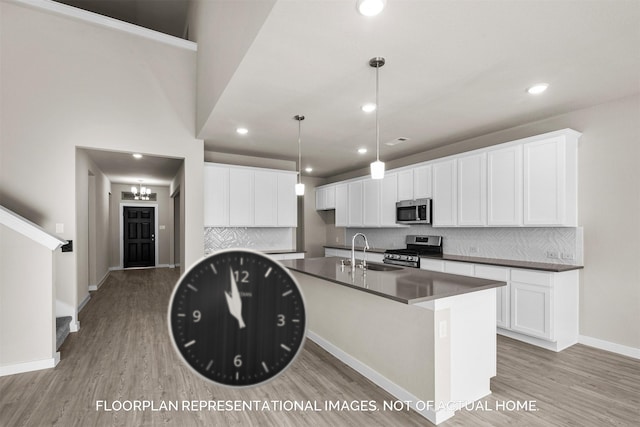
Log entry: 10h58
